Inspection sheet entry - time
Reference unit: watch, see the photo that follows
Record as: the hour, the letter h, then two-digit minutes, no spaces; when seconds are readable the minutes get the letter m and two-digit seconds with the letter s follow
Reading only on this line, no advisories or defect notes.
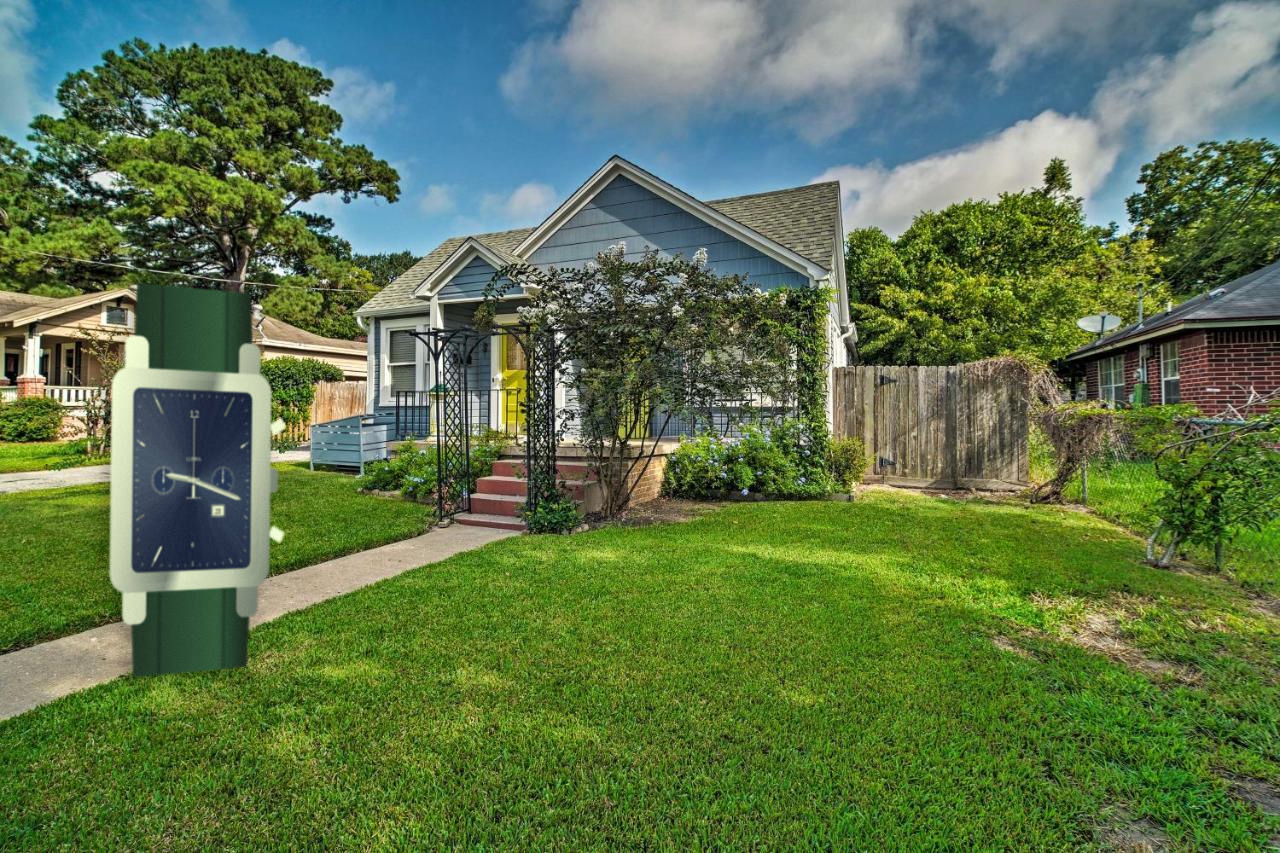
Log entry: 9h18
